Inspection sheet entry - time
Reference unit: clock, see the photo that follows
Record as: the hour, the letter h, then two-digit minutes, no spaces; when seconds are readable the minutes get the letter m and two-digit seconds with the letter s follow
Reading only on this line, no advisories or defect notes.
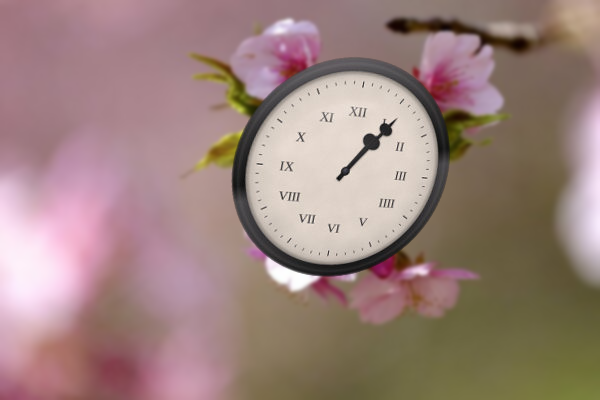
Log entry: 1h06
